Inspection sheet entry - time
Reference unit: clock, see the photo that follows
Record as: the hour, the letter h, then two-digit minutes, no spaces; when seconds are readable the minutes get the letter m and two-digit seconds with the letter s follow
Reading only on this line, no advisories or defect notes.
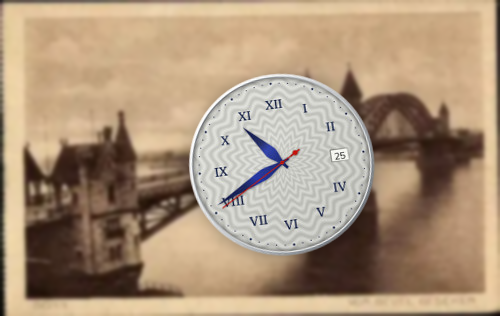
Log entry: 10h40m40s
